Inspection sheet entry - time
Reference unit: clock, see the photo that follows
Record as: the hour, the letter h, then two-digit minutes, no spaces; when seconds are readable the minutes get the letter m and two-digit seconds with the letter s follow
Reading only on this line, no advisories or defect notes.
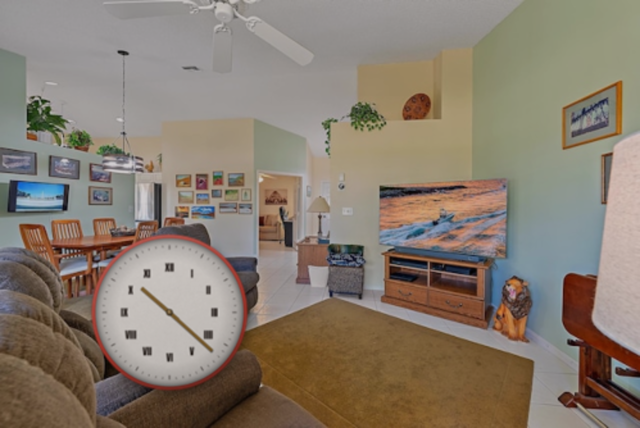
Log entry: 10h22
